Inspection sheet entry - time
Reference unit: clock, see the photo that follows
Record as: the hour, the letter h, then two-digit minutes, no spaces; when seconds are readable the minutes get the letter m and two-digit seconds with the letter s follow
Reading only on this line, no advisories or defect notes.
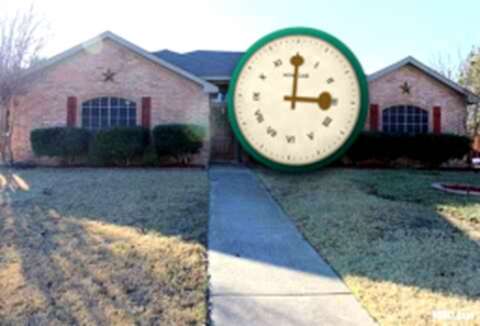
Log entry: 3h00
